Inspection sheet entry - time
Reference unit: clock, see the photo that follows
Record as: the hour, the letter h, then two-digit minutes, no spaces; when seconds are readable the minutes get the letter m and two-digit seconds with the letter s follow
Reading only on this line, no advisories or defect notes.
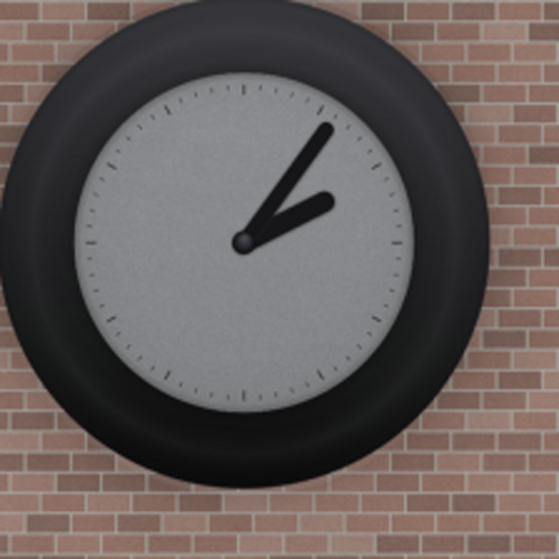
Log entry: 2h06
